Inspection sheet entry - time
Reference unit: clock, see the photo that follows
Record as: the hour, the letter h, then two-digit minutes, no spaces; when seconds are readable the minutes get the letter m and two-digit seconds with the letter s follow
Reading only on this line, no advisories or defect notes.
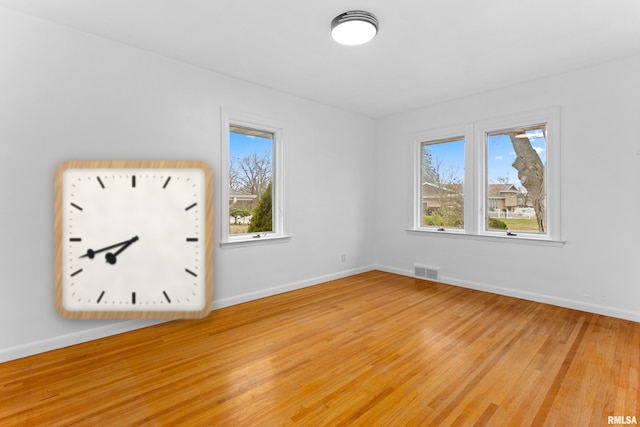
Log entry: 7h42
